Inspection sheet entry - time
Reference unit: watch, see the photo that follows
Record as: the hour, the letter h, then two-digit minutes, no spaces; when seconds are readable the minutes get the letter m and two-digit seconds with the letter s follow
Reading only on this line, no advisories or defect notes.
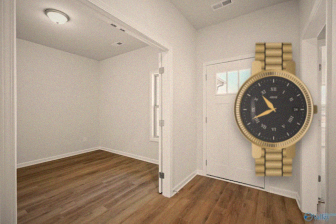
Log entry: 10h41
